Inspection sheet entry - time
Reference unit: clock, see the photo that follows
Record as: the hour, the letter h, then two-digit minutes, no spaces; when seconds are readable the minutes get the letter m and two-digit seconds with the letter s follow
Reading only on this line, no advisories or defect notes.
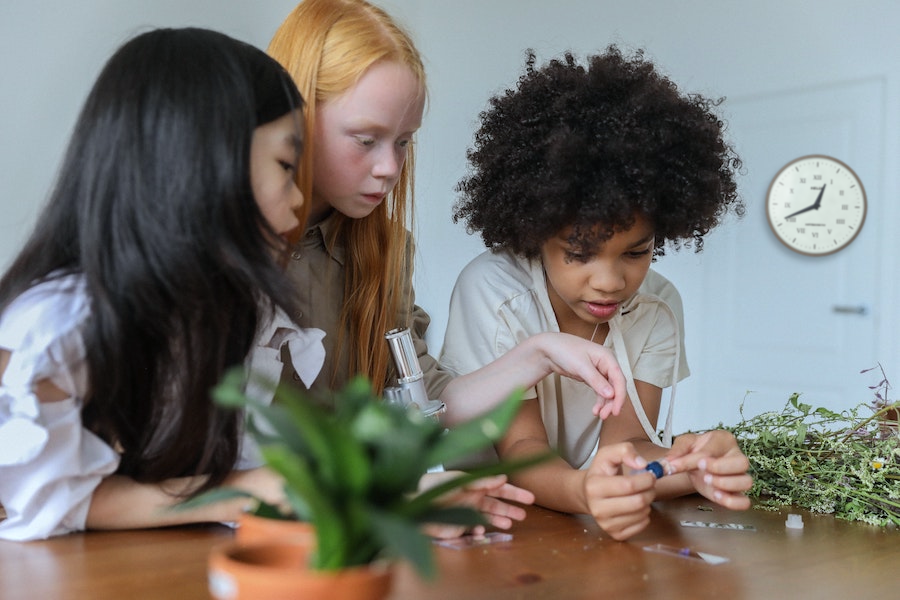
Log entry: 12h41
